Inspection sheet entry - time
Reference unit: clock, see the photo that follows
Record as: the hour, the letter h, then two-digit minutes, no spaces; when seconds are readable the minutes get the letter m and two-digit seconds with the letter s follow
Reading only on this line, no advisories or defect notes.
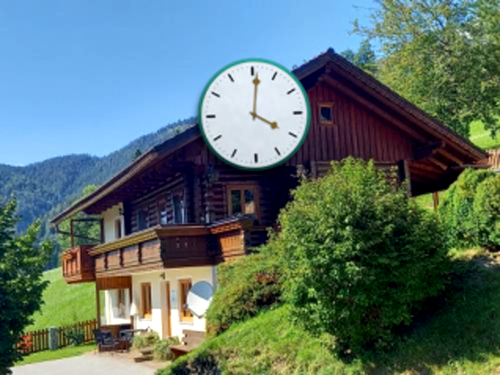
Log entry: 4h01
